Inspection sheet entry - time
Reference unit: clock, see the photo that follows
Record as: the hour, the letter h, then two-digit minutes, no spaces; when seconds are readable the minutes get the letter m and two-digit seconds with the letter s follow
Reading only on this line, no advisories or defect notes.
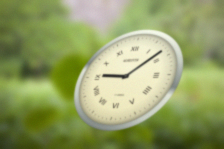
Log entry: 9h08
